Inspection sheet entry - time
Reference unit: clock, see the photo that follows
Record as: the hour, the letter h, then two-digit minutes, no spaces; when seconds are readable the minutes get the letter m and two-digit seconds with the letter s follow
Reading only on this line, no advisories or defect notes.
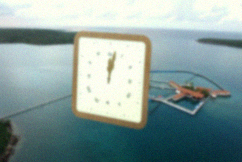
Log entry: 12h02
